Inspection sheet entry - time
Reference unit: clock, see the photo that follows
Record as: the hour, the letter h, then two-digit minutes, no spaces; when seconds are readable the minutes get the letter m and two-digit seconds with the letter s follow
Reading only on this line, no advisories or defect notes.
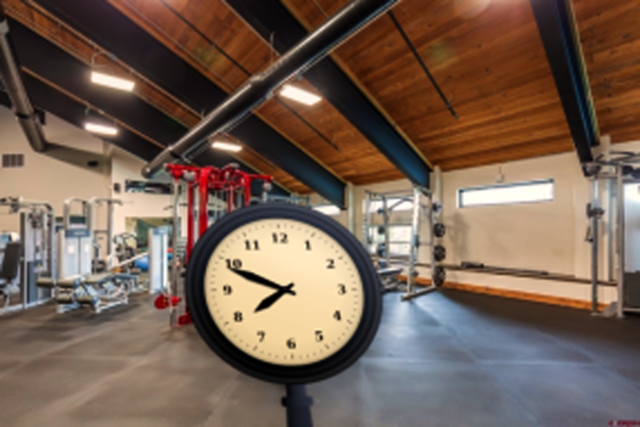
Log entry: 7h49
